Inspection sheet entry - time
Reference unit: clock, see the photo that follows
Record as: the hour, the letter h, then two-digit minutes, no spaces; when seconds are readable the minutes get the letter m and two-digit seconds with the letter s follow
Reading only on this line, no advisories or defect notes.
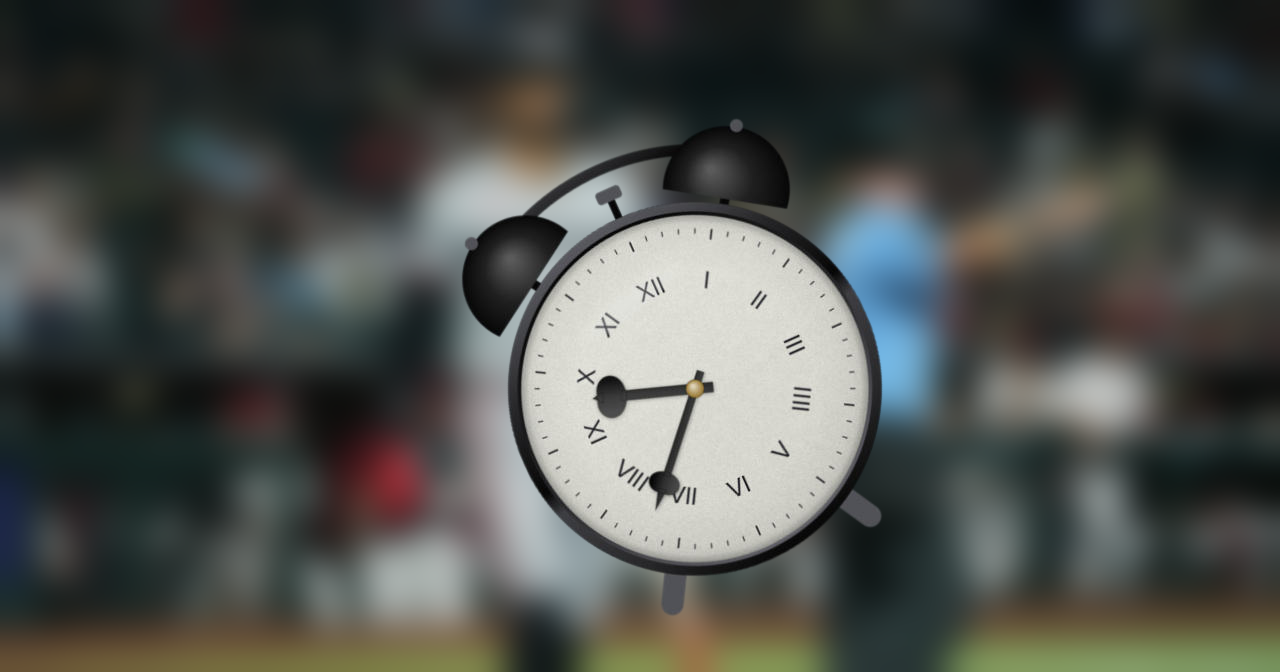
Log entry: 9h37
